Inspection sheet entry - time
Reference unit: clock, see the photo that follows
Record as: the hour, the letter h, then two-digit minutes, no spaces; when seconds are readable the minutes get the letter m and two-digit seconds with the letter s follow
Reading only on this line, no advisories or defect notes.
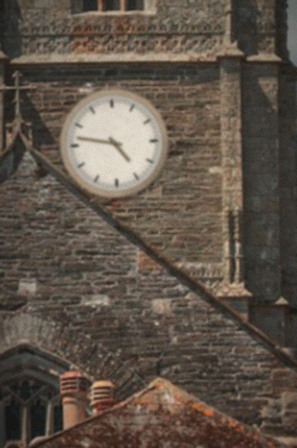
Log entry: 4h47
